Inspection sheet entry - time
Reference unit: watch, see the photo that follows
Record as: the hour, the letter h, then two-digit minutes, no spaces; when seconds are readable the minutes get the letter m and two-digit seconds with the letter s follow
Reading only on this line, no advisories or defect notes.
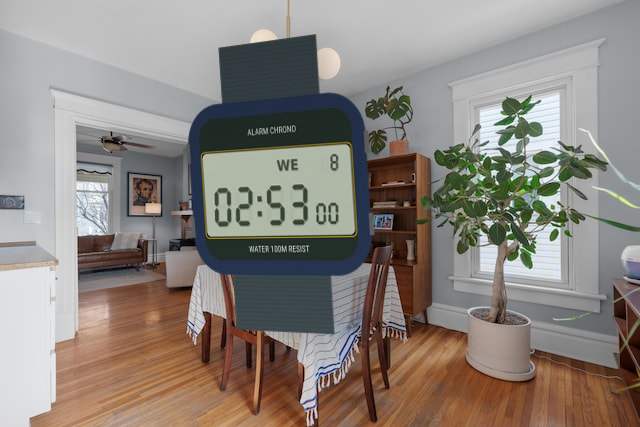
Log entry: 2h53m00s
